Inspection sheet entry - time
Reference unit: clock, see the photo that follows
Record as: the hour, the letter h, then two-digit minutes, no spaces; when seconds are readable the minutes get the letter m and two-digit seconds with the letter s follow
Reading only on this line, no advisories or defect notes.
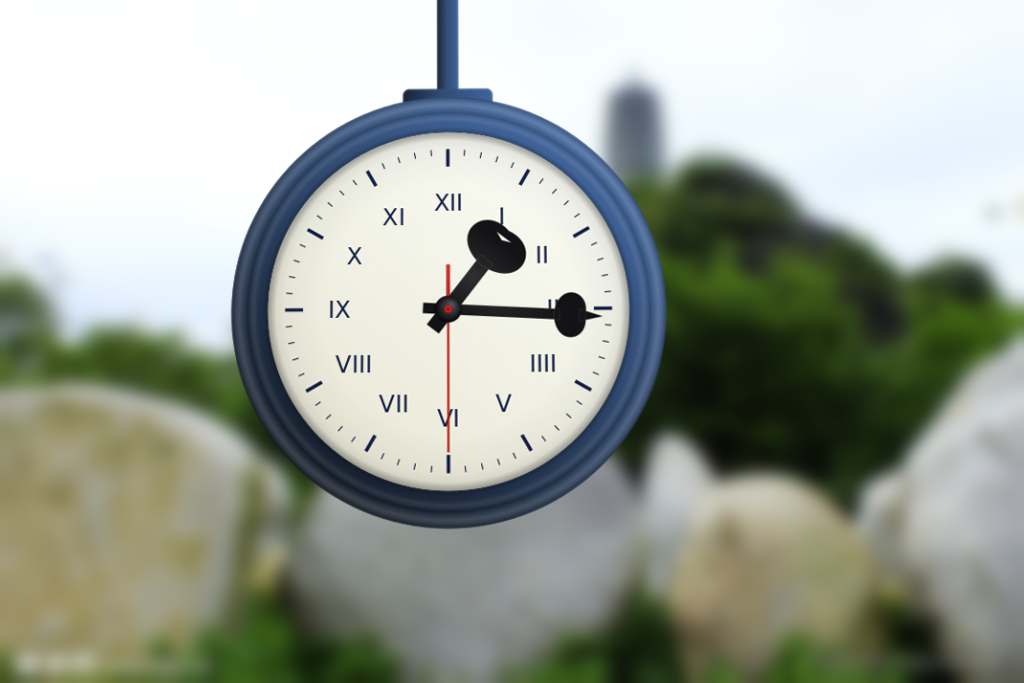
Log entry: 1h15m30s
